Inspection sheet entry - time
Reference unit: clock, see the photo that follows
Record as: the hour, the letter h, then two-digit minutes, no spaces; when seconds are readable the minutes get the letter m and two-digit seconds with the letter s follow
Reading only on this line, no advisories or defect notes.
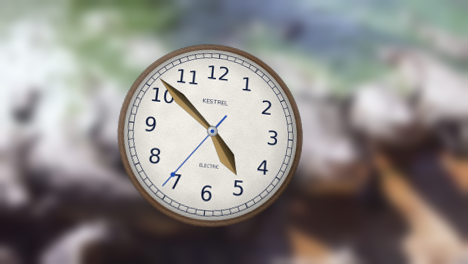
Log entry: 4h51m36s
